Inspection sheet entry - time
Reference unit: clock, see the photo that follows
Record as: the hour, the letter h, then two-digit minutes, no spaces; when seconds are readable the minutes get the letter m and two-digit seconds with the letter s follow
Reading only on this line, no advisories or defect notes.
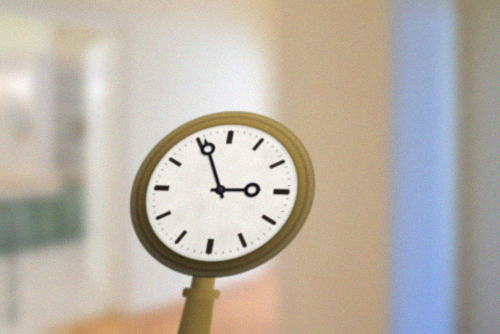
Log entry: 2h56
